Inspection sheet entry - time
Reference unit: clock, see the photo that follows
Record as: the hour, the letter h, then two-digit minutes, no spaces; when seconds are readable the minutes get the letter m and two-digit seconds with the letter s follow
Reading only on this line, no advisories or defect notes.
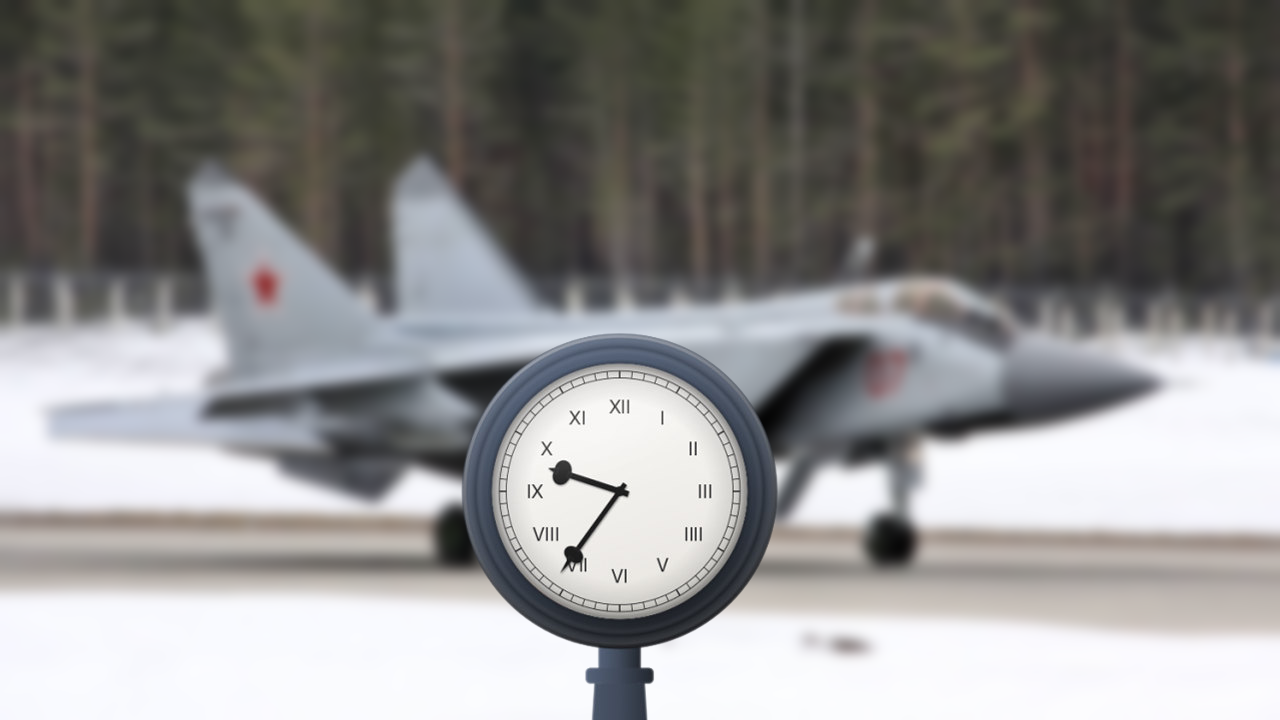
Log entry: 9h36
